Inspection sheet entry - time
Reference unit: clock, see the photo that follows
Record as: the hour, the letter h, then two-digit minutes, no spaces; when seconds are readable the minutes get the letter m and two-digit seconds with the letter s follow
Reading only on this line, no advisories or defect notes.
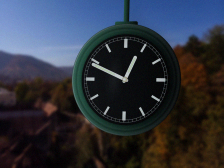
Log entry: 12h49
